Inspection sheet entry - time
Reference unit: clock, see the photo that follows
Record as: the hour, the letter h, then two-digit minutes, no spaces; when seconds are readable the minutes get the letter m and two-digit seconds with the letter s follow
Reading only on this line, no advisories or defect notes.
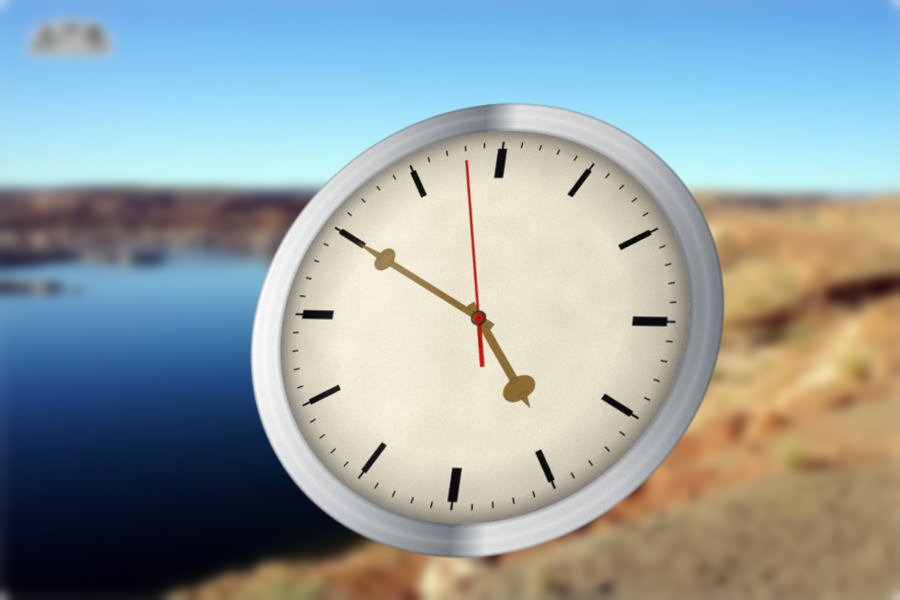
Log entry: 4h49m58s
